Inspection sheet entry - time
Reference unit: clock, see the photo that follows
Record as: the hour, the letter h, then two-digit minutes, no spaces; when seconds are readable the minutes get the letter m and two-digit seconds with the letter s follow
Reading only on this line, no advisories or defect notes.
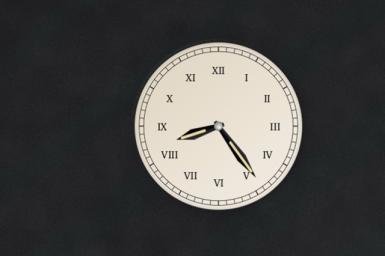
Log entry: 8h24
